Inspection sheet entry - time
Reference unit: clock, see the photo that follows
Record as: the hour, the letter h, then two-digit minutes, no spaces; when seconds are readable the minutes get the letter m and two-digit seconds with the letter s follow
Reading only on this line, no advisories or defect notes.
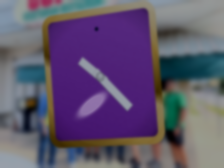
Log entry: 10h23
